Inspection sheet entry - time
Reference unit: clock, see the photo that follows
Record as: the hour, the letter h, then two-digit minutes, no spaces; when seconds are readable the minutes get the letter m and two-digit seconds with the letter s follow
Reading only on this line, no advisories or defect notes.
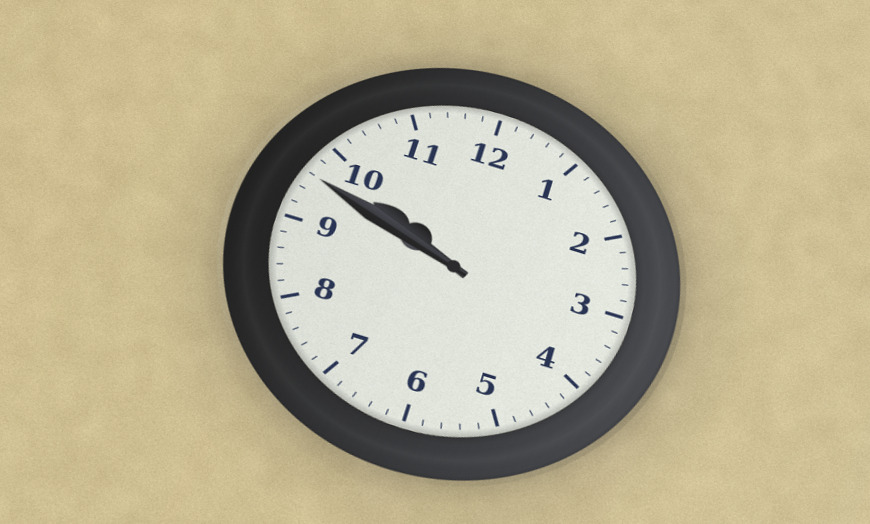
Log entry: 9h48
